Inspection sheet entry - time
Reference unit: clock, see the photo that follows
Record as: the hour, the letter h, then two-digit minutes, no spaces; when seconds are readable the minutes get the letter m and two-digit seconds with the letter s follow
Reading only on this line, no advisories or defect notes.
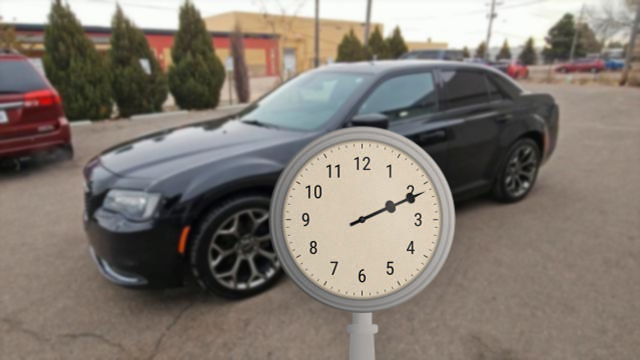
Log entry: 2h11
